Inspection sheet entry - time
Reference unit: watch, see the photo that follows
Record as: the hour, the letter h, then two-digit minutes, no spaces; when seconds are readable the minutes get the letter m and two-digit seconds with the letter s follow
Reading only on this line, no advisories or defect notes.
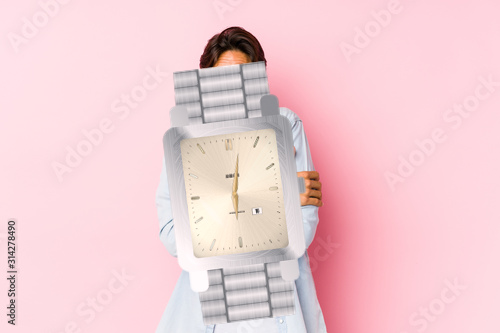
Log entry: 6h02
